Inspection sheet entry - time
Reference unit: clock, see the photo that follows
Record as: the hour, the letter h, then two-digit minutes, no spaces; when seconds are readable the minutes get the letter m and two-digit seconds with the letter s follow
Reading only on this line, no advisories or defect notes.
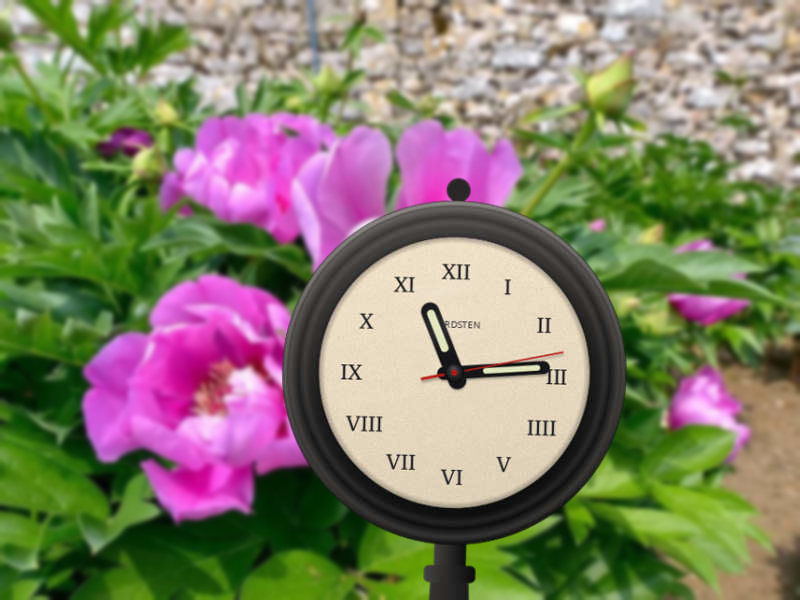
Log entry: 11h14m13s
